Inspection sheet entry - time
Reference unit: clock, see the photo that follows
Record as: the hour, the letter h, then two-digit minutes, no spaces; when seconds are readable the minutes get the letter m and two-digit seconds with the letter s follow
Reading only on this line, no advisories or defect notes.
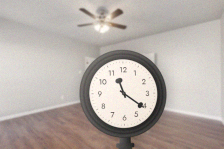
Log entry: 11h21
